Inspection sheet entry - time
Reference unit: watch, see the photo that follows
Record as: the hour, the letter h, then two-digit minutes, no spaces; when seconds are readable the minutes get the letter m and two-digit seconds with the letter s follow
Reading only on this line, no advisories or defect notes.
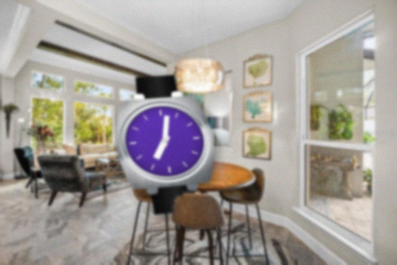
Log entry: 7h02
